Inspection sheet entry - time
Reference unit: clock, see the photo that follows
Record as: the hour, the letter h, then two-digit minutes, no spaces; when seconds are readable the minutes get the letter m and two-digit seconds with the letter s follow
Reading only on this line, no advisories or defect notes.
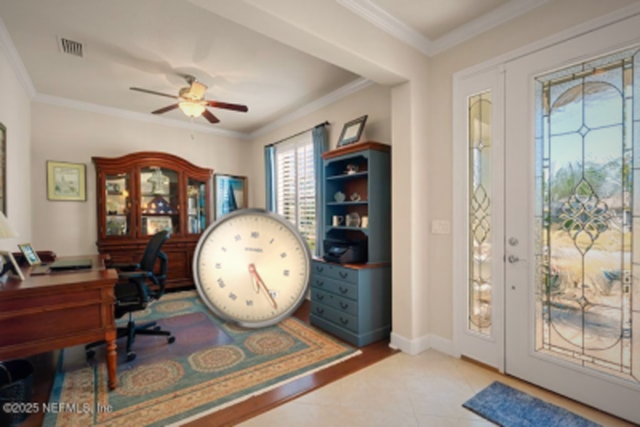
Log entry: 5h24
